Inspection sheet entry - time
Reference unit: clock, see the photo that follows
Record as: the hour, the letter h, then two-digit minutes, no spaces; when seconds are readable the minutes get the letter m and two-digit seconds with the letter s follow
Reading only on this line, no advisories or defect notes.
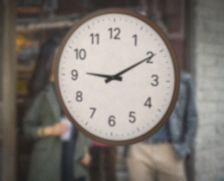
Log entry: 9h10
